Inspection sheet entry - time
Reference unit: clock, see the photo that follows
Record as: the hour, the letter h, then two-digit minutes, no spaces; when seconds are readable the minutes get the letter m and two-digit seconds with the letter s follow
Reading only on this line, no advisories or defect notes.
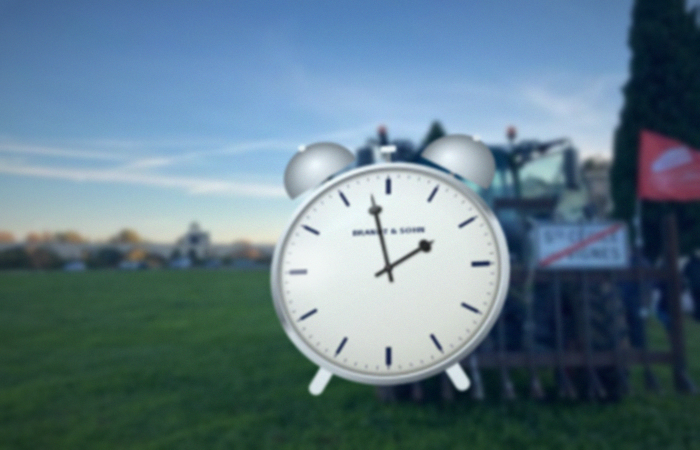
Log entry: 1h58
